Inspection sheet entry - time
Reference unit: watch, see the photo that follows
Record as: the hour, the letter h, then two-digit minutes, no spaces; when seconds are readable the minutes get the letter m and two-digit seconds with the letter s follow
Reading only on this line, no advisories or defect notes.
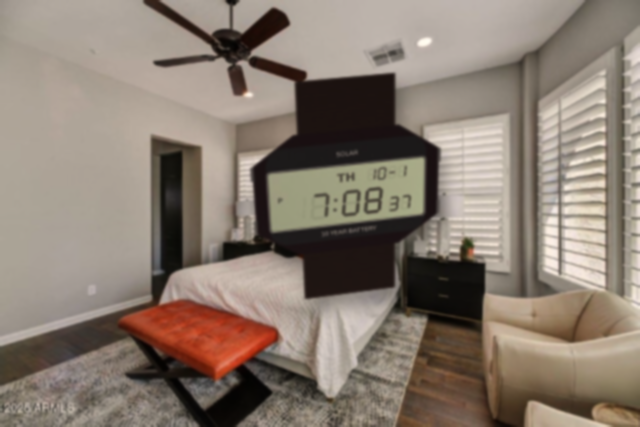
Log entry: 7h08m37s
